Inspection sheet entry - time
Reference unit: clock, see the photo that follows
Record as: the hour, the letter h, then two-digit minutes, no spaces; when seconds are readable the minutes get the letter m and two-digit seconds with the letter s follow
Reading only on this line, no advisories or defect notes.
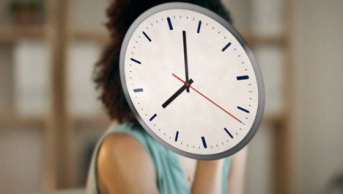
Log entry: 8h02m22s
